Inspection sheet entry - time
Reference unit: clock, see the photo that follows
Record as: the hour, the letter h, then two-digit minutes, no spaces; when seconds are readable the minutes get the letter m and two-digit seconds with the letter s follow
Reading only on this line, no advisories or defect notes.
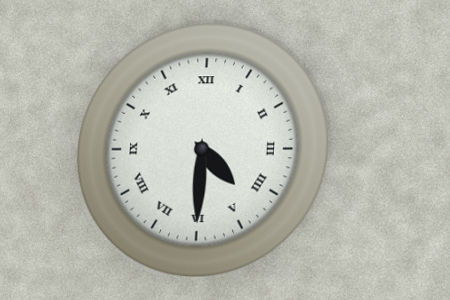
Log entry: 4h30
